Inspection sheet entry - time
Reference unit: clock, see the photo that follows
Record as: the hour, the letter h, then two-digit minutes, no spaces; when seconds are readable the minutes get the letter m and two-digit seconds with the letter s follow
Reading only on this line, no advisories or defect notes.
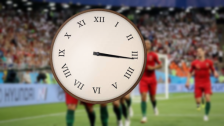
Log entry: 3h16
